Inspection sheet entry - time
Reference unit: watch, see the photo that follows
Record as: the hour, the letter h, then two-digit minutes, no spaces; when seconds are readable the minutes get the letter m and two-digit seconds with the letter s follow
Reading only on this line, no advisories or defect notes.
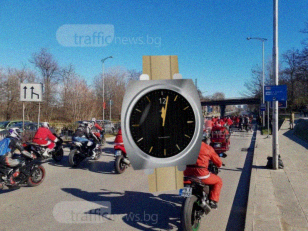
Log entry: 12h02
